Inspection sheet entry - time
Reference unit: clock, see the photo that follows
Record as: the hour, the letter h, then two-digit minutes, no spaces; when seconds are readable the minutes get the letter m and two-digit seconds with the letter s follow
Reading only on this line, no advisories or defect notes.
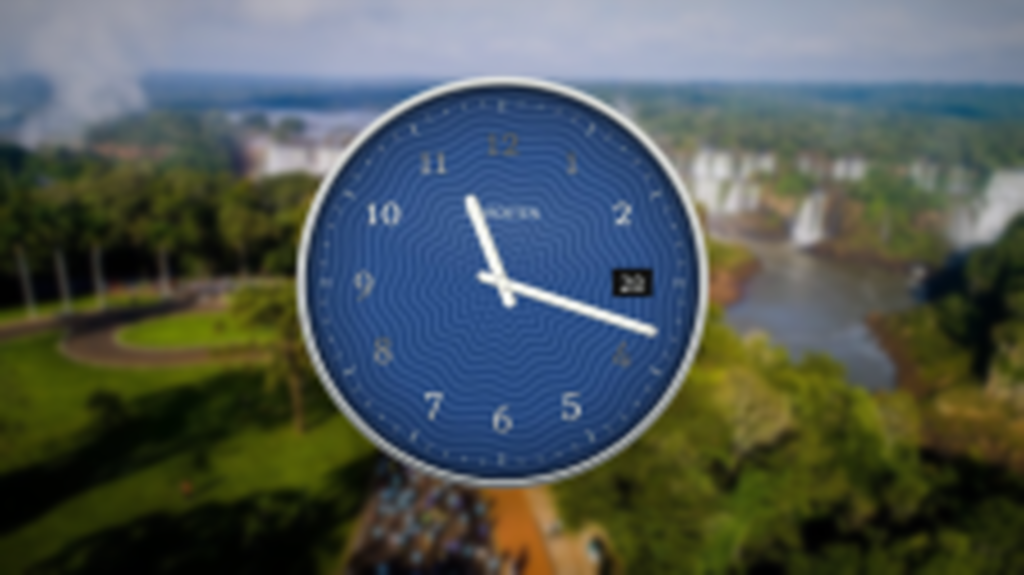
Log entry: 11h18
